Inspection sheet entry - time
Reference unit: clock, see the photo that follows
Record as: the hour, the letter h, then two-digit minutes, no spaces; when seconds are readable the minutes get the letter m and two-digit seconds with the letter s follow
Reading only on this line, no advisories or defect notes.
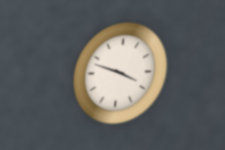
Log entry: 3h48
